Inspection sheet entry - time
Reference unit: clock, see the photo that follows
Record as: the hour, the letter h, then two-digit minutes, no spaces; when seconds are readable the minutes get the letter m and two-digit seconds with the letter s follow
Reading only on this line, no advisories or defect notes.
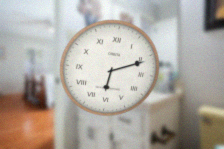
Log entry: 6h11
